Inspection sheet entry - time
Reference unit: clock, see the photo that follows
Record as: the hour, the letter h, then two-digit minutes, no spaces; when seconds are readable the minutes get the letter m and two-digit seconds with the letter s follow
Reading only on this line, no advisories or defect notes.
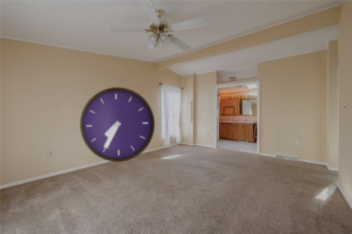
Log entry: 7h35
